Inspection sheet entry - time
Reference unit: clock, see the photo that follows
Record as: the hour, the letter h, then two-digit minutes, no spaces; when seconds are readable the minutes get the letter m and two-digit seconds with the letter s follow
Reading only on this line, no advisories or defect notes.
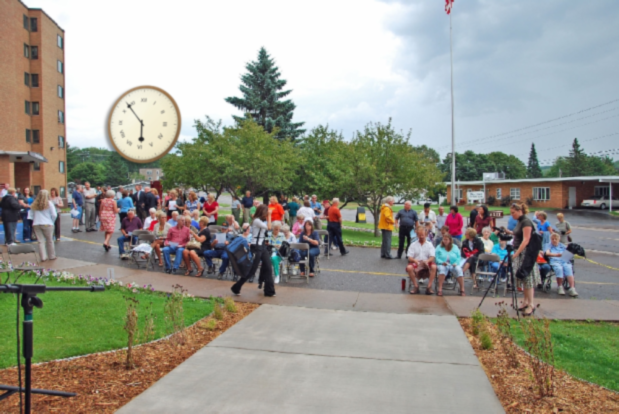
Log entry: 5h53
